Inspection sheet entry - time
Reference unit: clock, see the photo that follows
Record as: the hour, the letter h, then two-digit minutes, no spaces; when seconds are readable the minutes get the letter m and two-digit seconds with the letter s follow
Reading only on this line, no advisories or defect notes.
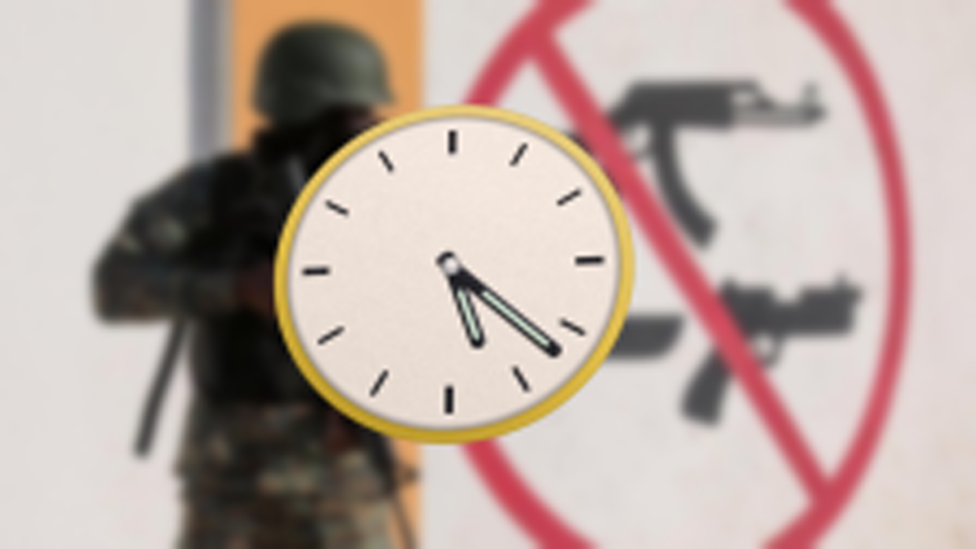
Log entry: 5h22
